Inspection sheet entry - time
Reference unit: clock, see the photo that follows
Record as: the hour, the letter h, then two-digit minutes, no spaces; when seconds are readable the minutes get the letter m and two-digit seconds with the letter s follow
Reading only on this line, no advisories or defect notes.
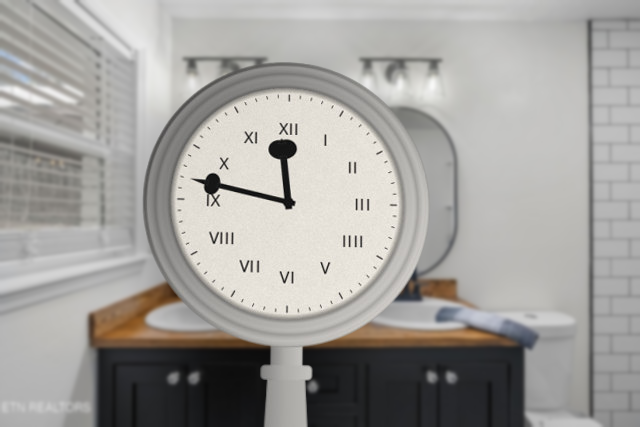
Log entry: 11h47
